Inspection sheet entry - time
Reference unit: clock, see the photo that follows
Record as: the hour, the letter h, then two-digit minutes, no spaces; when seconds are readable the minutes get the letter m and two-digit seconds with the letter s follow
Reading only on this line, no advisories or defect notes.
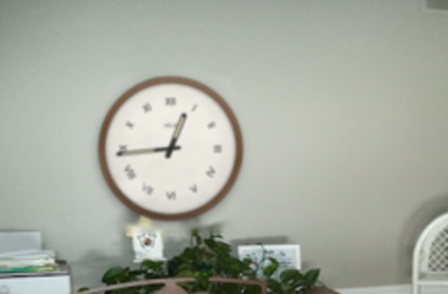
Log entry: 12h44
